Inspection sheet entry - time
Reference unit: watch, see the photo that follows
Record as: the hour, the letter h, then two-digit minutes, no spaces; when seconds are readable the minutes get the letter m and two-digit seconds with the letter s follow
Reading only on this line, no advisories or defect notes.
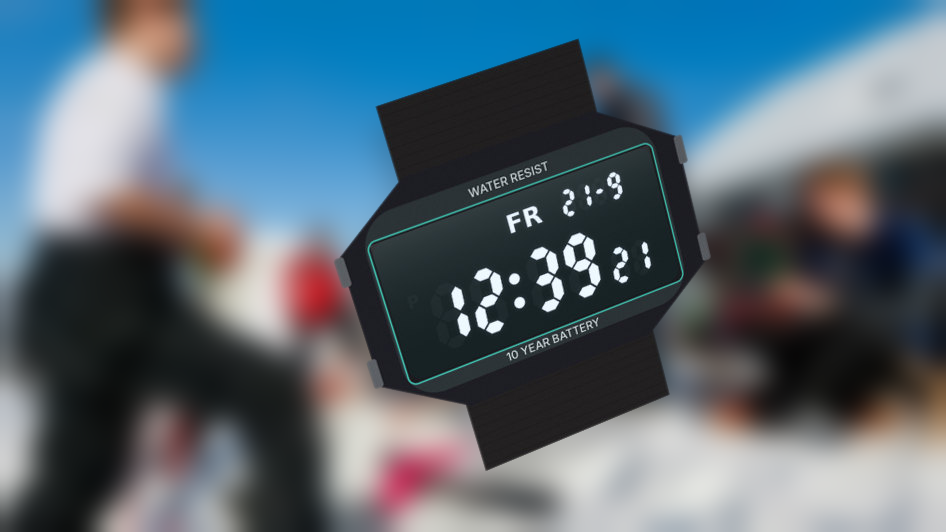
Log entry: 12h39m21s
